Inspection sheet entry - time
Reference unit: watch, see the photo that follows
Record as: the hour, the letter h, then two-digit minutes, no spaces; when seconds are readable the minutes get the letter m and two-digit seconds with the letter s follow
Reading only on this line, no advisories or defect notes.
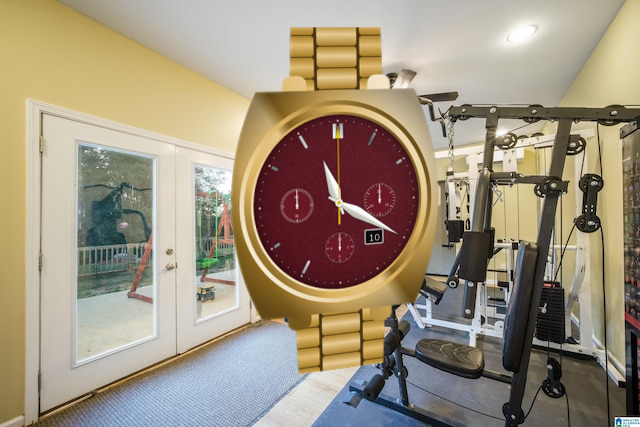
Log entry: 11h20
